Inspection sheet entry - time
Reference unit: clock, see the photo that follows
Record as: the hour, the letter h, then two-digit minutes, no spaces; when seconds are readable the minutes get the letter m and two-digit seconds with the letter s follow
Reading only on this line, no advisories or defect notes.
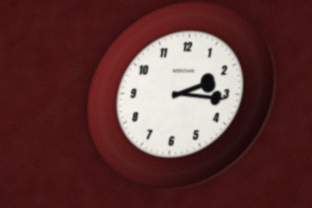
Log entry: 2h16
